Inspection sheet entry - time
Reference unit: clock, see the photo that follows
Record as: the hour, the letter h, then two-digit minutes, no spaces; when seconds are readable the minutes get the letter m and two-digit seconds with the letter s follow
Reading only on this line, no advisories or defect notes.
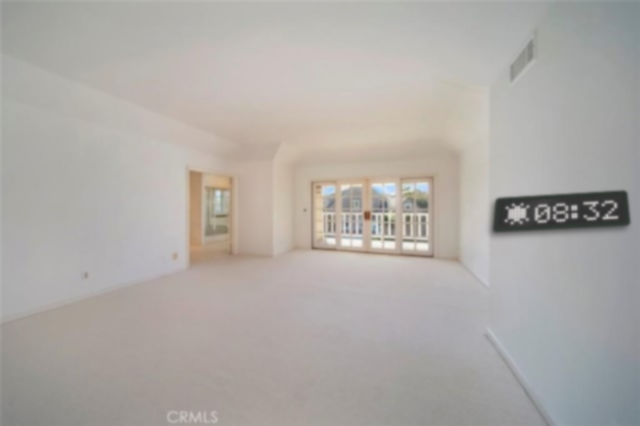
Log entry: 8h32
